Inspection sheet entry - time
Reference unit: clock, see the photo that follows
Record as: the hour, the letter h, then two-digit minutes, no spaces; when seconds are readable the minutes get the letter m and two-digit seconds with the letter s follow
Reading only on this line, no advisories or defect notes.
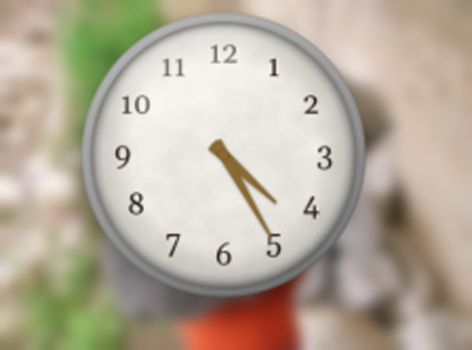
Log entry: 4h25
